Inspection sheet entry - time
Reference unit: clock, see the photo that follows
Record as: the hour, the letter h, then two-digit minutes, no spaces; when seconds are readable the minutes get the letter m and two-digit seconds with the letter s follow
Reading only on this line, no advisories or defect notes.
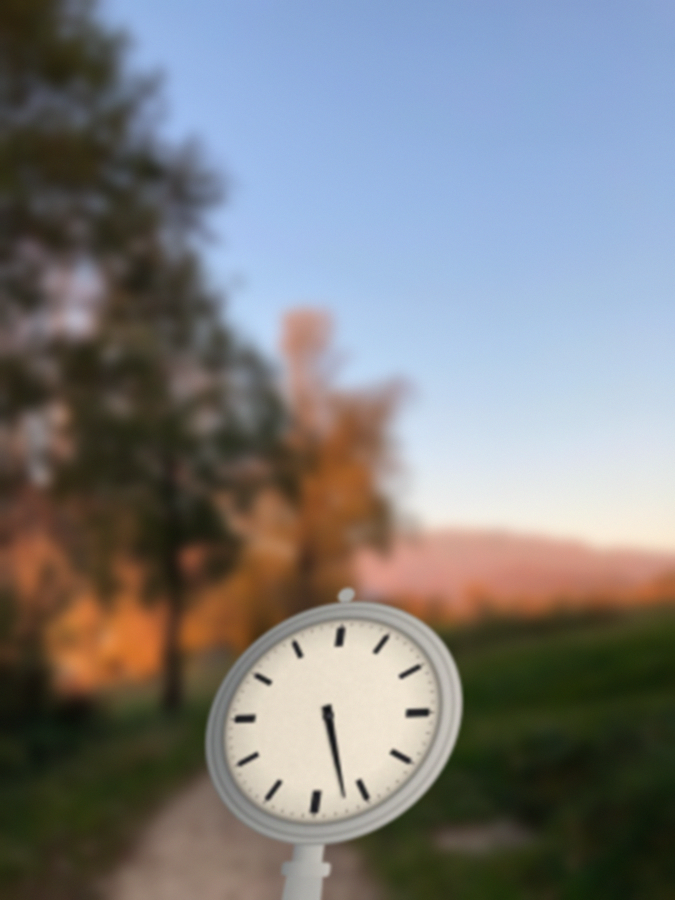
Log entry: 5h27
